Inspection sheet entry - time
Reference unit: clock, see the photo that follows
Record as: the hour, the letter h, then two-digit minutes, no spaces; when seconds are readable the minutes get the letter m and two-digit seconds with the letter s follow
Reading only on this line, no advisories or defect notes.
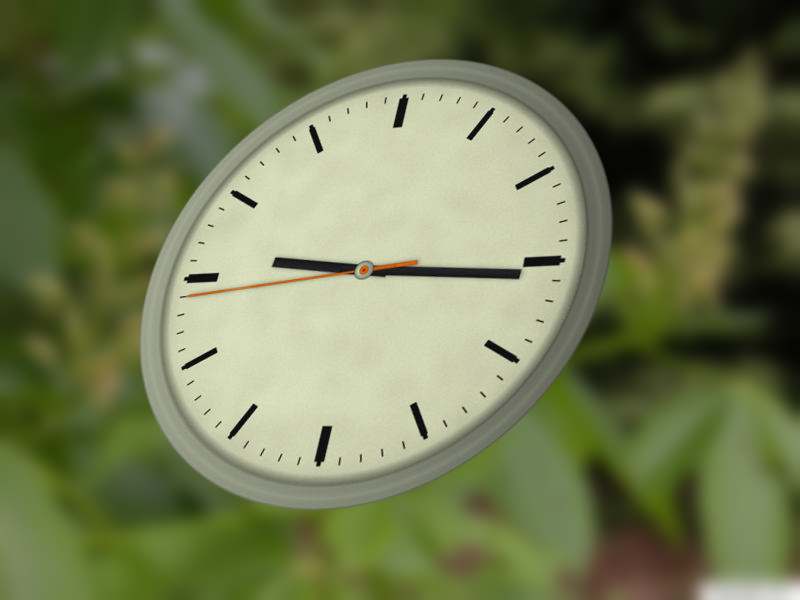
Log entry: 9h15m44s
